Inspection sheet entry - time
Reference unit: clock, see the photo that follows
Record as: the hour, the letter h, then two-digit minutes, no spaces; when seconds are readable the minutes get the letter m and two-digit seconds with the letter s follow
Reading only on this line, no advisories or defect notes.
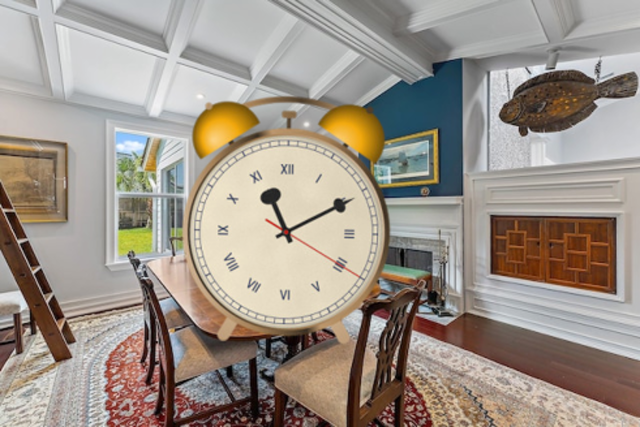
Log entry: 11h10m20s
